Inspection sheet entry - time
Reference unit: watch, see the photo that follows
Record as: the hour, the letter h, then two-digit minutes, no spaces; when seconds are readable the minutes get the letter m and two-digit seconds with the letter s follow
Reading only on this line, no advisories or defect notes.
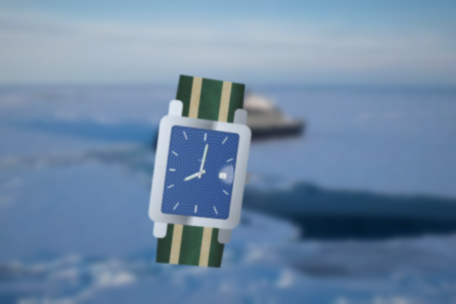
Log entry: 8h01
